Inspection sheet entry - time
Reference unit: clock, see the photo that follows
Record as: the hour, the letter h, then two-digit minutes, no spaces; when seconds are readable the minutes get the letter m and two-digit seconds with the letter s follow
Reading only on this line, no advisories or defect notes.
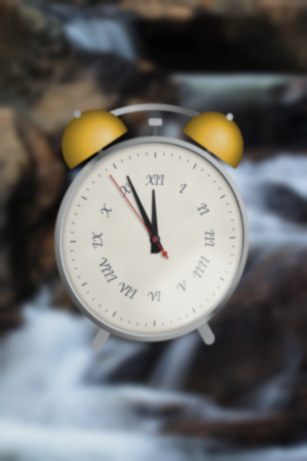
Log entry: 11h55m54s
